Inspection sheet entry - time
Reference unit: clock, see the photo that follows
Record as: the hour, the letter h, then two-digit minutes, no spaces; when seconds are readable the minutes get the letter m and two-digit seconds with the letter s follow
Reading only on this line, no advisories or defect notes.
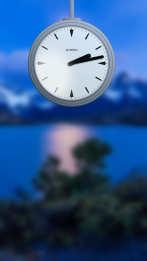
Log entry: 2h13
